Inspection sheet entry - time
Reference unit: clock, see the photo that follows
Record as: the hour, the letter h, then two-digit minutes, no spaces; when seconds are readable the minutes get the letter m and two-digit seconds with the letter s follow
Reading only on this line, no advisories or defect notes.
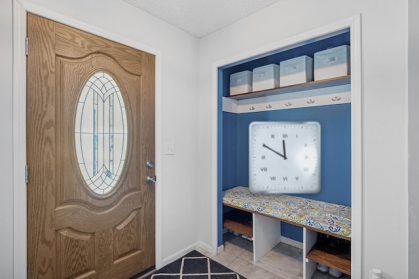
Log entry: 11h50
